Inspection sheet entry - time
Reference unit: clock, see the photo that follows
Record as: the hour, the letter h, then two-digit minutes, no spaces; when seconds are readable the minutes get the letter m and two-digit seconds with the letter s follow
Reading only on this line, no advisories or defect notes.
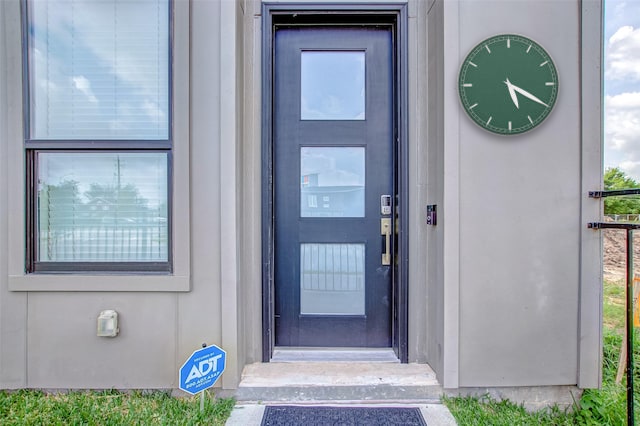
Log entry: 5h20
